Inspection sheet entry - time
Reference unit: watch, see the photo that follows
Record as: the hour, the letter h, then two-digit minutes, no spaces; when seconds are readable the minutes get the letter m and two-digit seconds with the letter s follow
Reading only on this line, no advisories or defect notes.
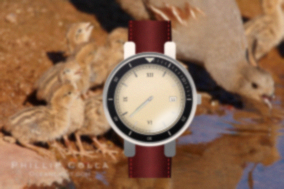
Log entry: 7h38
